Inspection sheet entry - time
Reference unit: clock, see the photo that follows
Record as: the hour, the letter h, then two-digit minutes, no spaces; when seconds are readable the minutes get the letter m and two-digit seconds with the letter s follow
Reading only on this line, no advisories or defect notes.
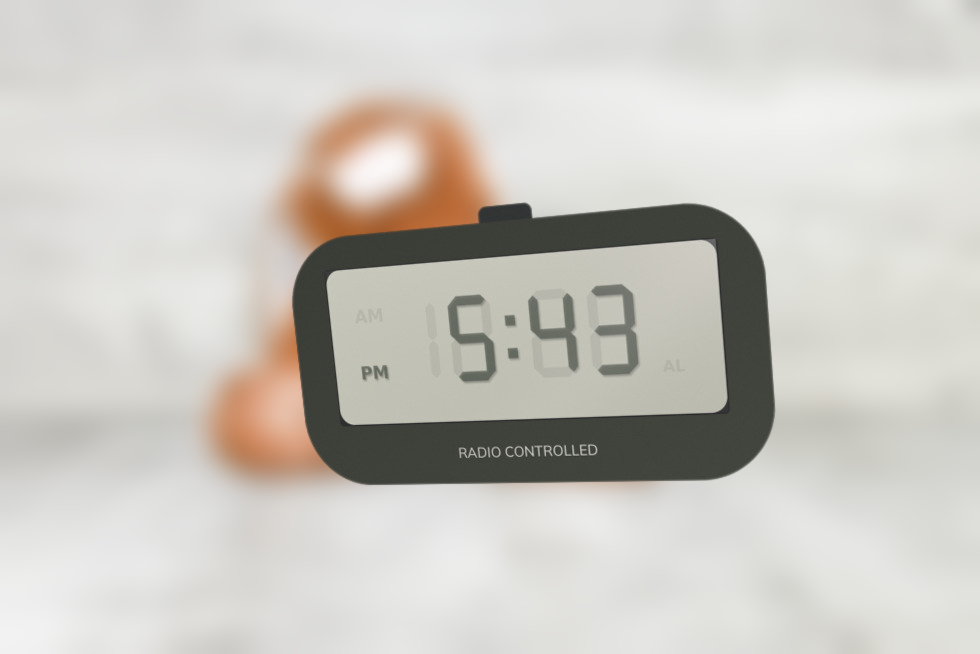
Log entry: 5h43
